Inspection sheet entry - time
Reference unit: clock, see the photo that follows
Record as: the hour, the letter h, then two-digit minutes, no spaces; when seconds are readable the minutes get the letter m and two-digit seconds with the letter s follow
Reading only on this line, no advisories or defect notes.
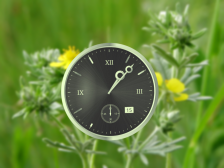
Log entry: 1h07
